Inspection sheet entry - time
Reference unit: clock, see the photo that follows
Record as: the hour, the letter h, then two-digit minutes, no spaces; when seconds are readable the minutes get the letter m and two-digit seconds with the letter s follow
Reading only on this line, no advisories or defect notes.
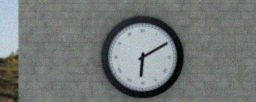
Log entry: 6h10
